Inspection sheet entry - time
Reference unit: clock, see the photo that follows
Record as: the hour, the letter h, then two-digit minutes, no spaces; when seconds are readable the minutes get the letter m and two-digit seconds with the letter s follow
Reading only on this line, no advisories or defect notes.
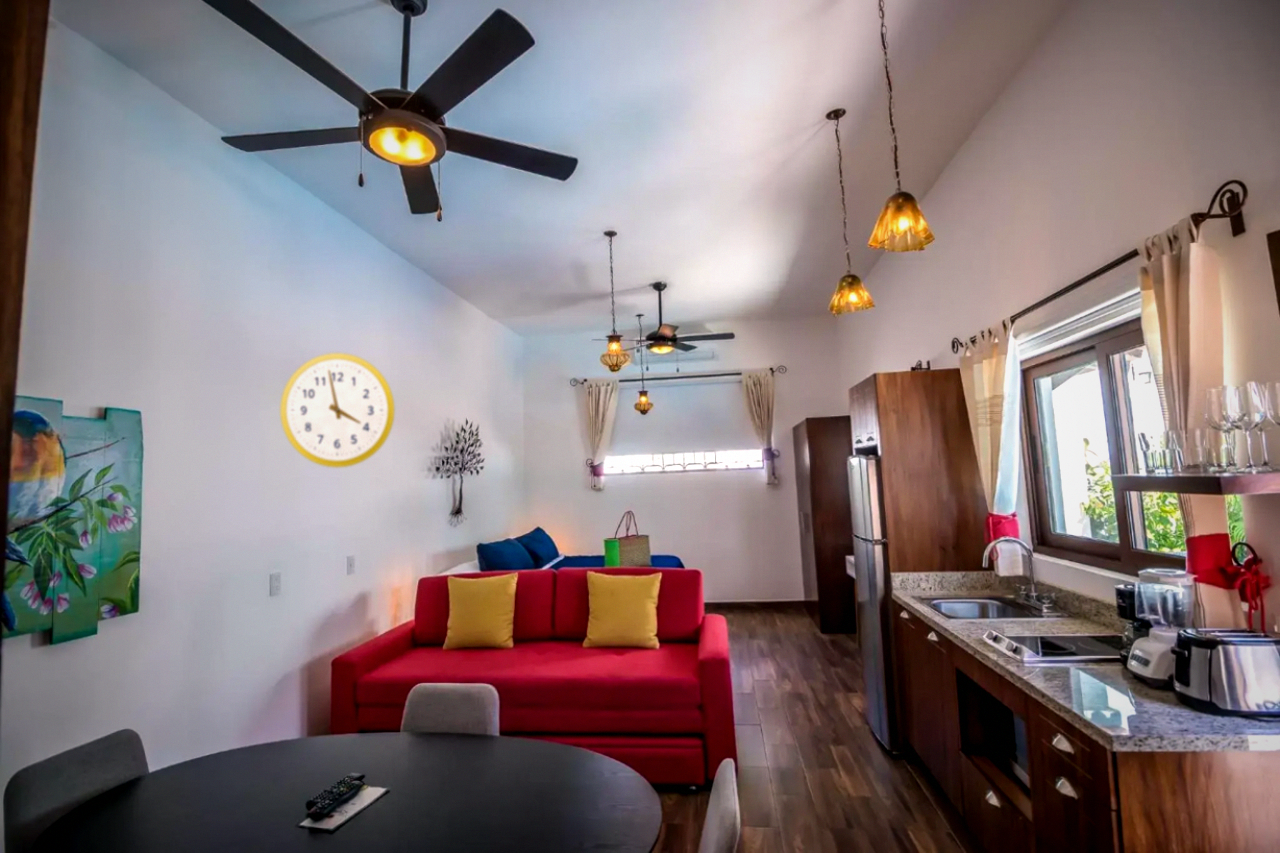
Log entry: 3h58
